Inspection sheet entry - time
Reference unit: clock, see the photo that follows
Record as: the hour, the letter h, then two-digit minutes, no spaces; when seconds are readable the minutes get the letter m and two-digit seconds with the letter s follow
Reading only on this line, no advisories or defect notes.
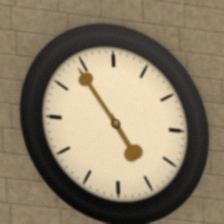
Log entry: 4h54
